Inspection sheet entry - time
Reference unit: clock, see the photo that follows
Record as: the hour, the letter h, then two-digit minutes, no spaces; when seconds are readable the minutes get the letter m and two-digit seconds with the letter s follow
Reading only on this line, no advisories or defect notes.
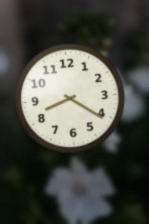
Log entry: 8h21
